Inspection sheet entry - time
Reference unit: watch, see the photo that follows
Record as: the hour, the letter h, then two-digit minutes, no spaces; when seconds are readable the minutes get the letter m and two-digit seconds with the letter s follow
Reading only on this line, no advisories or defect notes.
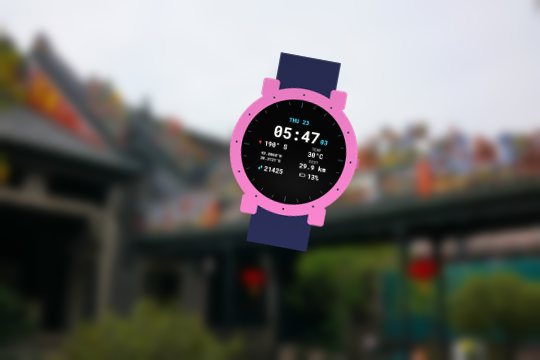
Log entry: 5h47
